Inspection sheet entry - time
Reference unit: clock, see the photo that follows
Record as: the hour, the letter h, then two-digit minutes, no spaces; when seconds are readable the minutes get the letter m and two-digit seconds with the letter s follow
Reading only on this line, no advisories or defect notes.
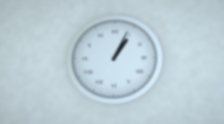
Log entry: 1h04
